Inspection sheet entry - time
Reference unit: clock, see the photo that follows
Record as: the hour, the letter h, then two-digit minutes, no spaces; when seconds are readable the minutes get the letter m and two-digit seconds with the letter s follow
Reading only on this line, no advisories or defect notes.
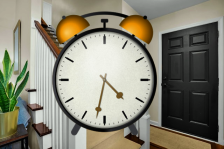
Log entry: 4h32
